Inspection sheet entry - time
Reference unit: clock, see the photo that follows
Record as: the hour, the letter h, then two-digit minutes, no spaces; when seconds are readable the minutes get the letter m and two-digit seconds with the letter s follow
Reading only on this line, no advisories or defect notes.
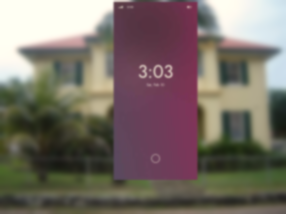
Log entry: 3h03
